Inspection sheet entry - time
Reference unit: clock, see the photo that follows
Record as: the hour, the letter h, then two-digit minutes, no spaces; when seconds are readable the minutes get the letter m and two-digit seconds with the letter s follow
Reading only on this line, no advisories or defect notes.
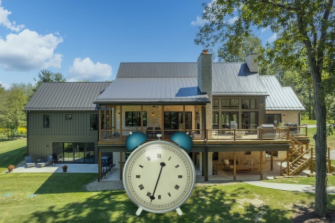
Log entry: 12h33
